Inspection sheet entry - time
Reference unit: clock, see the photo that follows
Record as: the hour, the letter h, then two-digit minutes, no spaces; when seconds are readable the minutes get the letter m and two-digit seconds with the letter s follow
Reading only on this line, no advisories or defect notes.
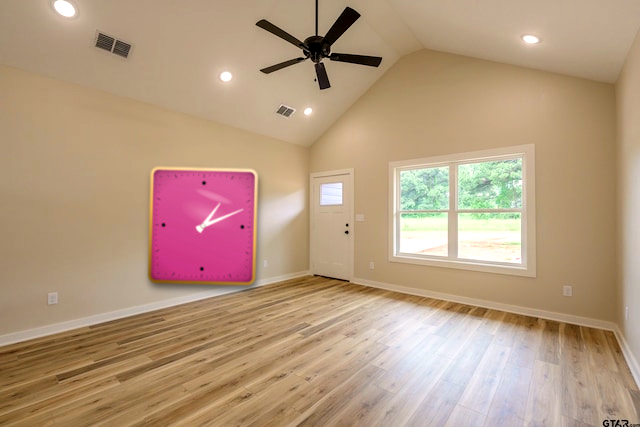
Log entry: 1h11
